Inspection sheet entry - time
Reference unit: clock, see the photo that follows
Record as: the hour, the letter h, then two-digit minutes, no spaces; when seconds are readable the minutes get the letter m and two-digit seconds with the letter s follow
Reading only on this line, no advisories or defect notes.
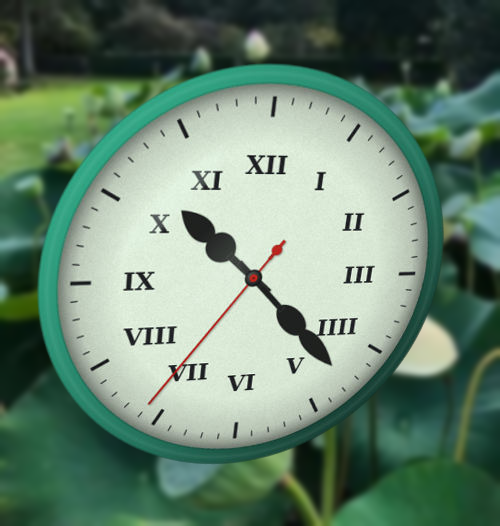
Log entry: 10h22m36s
